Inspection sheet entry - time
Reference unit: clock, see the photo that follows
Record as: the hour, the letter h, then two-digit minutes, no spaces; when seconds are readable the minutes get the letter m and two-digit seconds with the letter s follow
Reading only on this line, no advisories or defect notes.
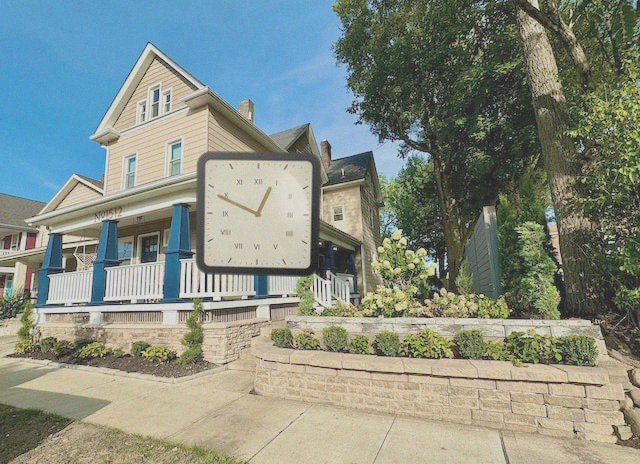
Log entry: 12h49
